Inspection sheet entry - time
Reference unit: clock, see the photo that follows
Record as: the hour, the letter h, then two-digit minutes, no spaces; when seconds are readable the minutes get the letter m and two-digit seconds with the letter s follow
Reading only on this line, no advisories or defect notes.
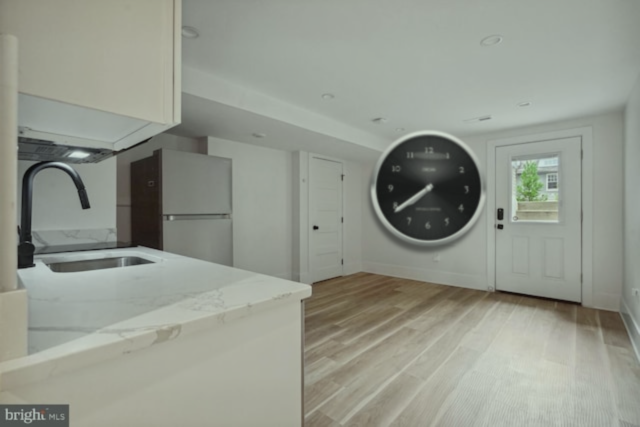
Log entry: 7h39
